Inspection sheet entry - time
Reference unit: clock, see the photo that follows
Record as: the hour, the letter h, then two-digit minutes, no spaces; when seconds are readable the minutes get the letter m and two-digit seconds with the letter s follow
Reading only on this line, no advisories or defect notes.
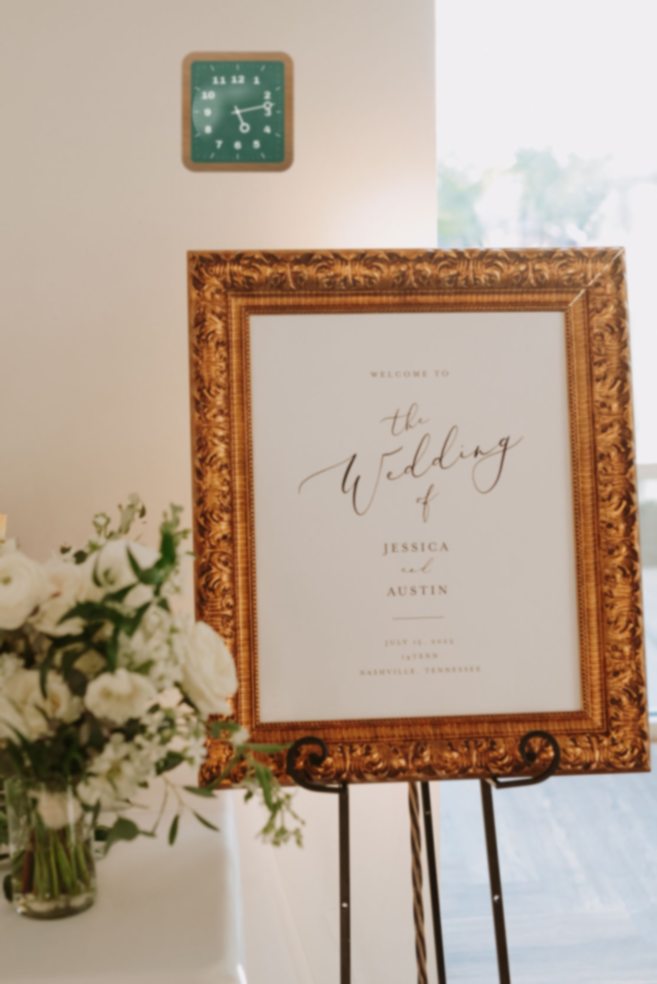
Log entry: 5h13
